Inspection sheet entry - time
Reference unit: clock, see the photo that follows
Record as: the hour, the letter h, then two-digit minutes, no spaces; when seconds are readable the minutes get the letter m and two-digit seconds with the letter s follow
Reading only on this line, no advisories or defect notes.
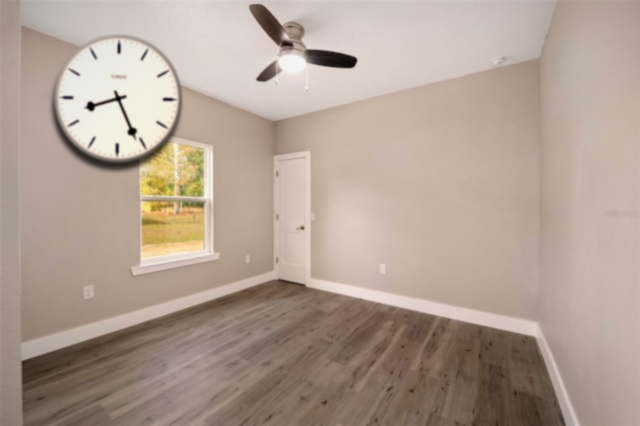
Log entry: 8h26
